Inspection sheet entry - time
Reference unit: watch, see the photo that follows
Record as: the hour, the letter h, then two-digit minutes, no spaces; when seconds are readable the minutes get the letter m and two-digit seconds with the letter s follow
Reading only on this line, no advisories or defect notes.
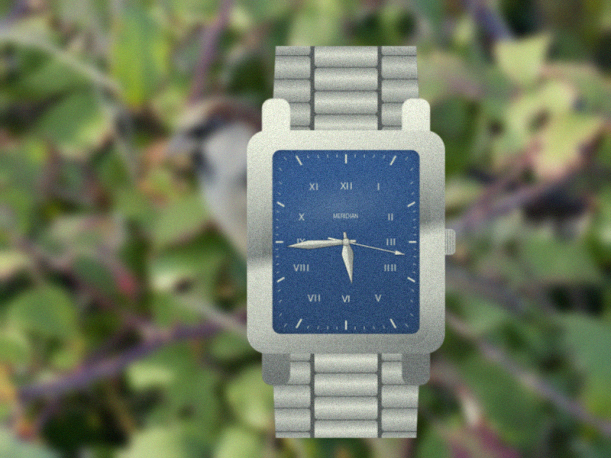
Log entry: 5h44m17s
